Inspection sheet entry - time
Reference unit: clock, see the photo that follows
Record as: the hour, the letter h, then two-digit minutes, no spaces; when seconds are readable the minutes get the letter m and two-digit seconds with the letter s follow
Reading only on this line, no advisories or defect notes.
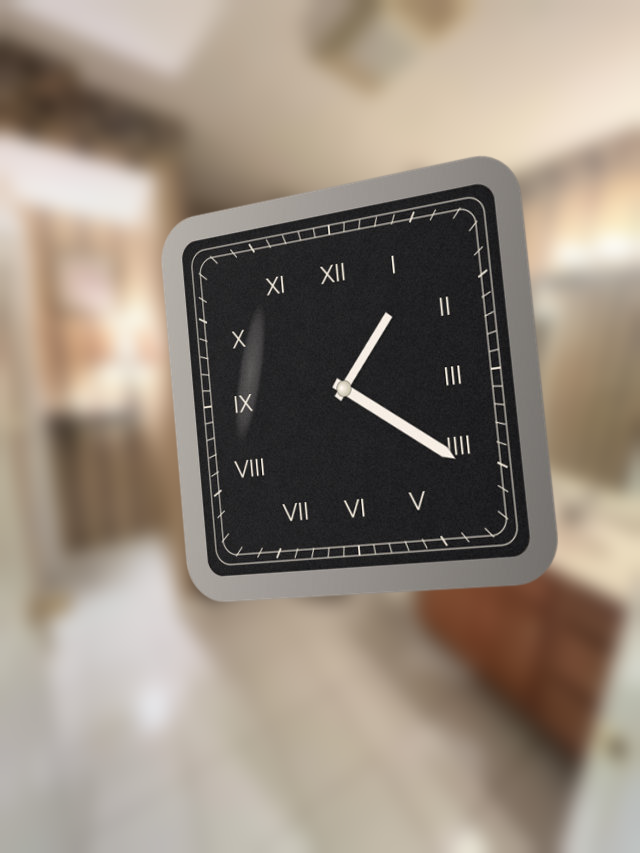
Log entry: 1h21
